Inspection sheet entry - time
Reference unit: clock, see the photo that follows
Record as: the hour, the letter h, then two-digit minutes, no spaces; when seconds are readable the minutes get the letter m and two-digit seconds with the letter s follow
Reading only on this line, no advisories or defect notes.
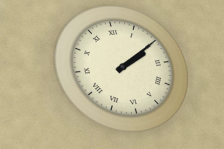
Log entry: 2h10
